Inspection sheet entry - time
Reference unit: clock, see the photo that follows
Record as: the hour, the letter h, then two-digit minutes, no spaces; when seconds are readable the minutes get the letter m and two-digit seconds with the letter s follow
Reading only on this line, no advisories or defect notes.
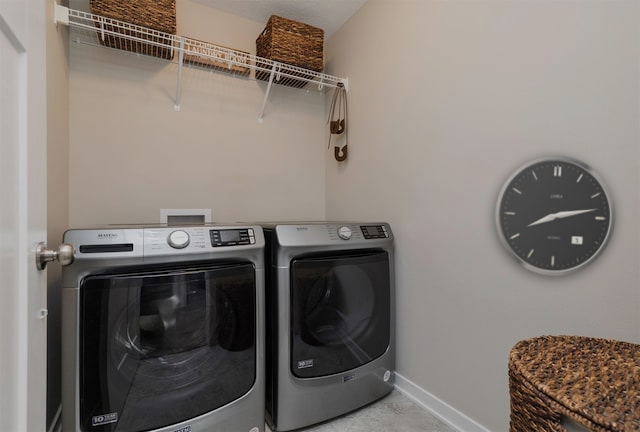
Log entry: 8h13
